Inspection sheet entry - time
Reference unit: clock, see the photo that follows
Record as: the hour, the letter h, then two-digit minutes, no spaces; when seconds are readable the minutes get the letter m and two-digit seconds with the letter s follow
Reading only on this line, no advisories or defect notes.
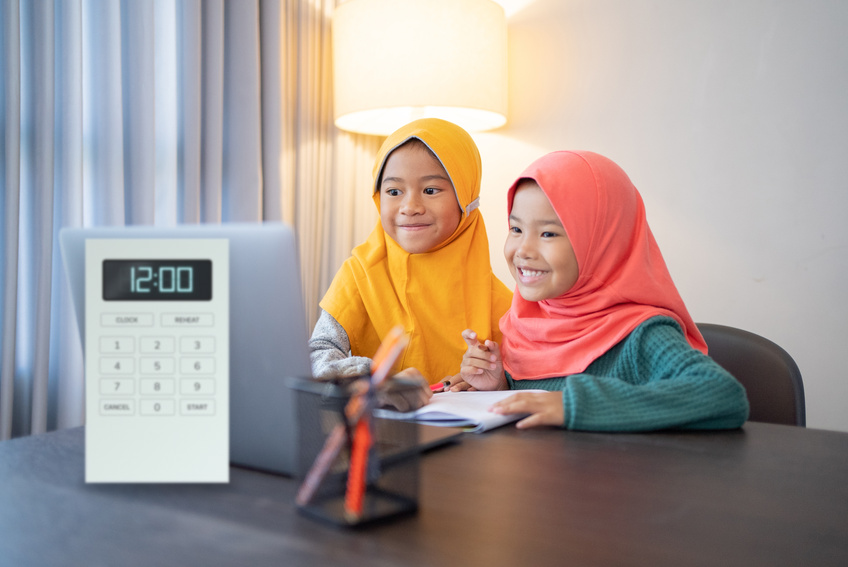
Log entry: 12h00
